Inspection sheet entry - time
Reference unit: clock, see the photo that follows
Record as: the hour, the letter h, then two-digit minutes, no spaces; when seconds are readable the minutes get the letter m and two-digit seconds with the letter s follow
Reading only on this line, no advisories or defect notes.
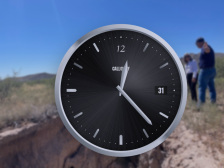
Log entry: 12h23
